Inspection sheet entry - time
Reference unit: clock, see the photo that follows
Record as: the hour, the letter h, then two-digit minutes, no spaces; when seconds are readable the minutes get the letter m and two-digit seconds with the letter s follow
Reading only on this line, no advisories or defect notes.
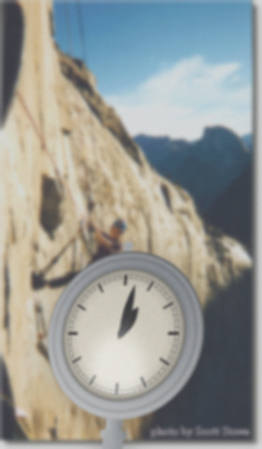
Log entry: 1h02
